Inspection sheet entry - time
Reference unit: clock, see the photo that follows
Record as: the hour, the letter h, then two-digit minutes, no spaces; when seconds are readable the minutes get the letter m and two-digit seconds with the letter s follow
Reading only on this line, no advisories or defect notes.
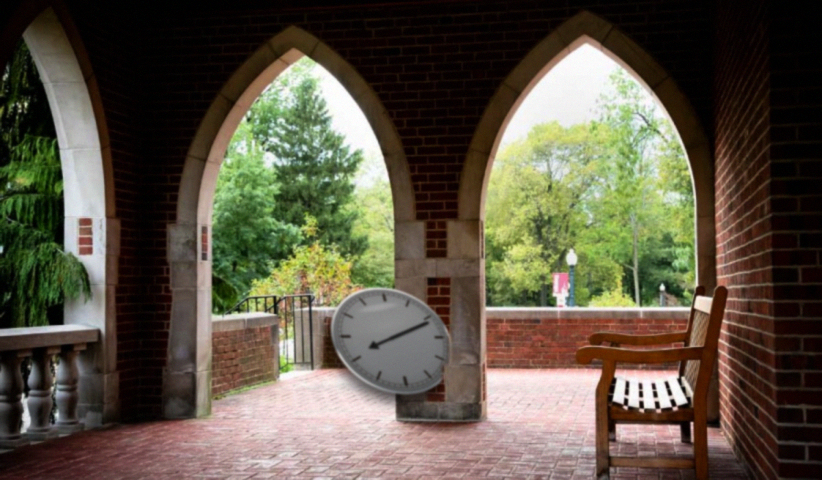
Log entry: 8h11
